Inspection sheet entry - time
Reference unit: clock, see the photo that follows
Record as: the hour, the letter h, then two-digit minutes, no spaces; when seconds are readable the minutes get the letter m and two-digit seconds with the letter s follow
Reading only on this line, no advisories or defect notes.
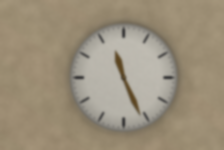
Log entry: 11h26
